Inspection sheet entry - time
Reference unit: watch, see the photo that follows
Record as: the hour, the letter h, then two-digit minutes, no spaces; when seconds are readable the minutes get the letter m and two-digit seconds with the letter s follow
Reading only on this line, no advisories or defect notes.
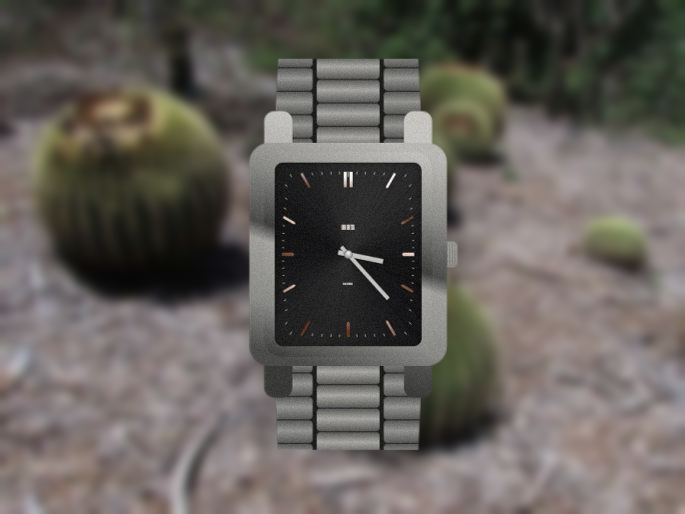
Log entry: 3h23
